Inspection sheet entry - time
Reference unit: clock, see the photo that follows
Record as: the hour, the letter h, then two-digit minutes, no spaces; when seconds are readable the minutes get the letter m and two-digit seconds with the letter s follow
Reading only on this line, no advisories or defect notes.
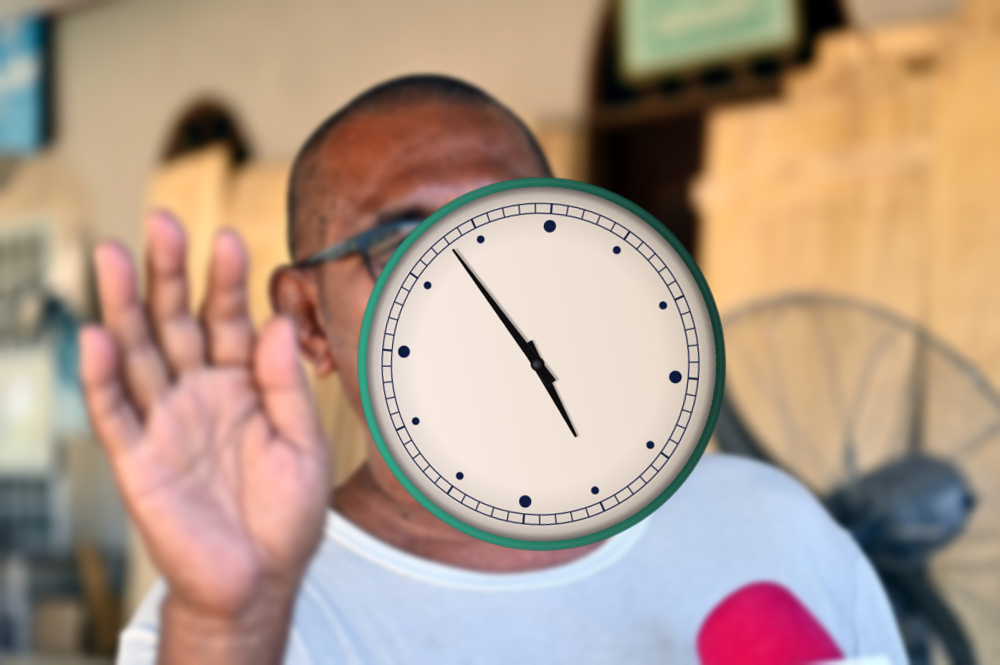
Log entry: 4h53
